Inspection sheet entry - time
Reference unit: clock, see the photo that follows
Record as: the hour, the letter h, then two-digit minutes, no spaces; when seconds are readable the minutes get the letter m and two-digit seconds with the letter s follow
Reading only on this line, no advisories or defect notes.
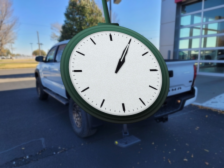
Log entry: 1h05
